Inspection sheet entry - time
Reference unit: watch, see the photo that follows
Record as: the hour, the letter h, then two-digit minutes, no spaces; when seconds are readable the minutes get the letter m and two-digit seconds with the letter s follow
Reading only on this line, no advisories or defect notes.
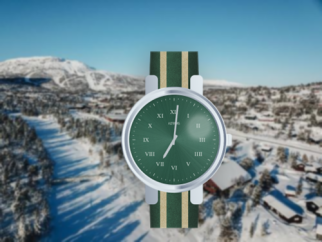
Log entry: 7h01
